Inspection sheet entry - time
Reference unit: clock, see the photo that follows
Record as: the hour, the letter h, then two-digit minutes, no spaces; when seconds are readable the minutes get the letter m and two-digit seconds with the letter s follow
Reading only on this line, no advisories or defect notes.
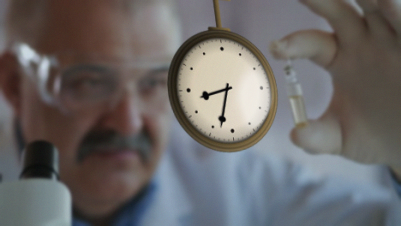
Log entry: 8h33
